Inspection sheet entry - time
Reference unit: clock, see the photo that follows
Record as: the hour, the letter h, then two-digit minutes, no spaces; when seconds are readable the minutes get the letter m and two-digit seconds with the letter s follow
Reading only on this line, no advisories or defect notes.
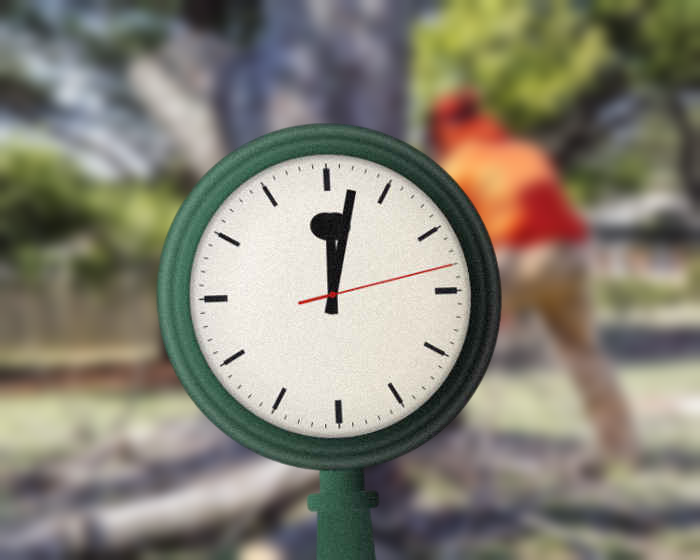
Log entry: 12h02m13s
